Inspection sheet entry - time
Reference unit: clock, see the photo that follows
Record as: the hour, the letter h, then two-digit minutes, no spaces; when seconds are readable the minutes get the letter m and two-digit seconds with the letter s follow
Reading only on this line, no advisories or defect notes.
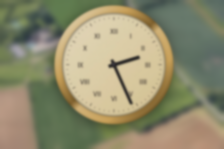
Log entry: 2h26
